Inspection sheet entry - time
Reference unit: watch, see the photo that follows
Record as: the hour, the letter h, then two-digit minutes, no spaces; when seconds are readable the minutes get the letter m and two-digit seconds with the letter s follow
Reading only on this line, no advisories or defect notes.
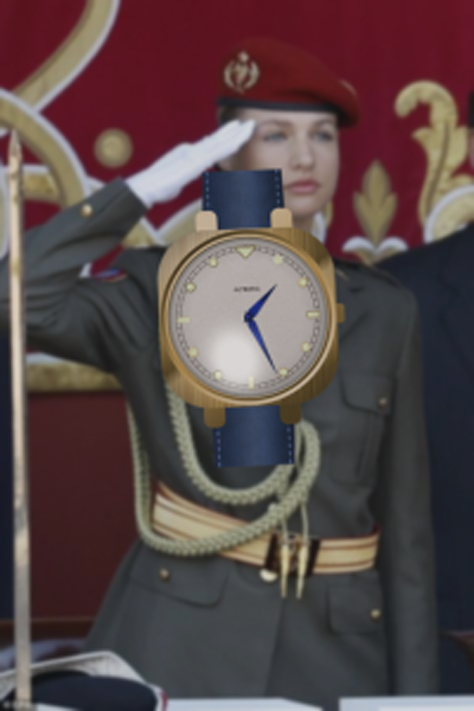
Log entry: 1h26
